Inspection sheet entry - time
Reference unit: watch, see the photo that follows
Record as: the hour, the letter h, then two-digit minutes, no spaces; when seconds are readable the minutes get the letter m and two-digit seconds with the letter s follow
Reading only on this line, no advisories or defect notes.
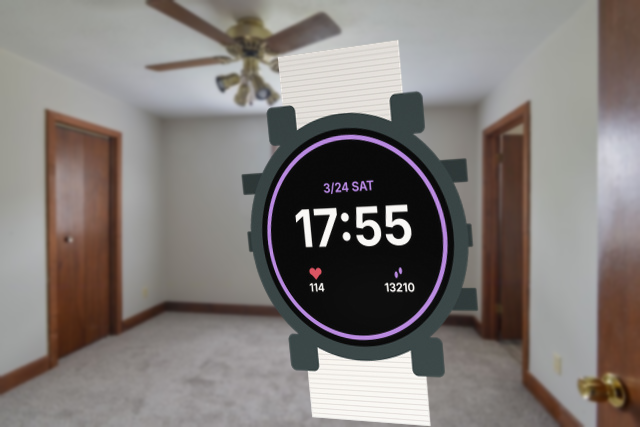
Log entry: 17h55
